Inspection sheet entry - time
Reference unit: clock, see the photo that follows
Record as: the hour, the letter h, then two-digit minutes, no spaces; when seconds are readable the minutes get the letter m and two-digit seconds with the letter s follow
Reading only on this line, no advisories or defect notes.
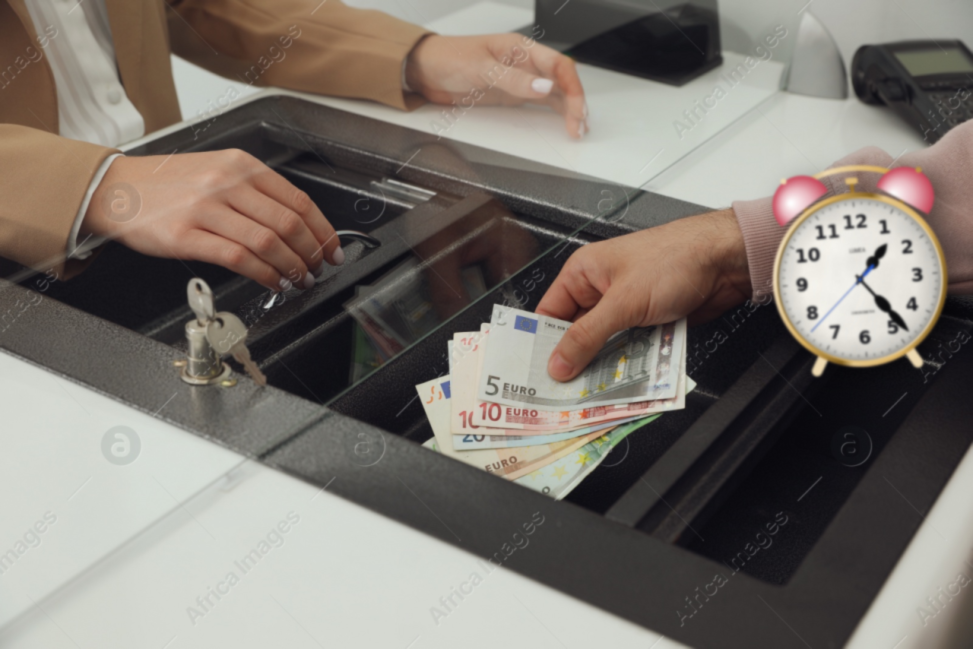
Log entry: 1h23m38s
